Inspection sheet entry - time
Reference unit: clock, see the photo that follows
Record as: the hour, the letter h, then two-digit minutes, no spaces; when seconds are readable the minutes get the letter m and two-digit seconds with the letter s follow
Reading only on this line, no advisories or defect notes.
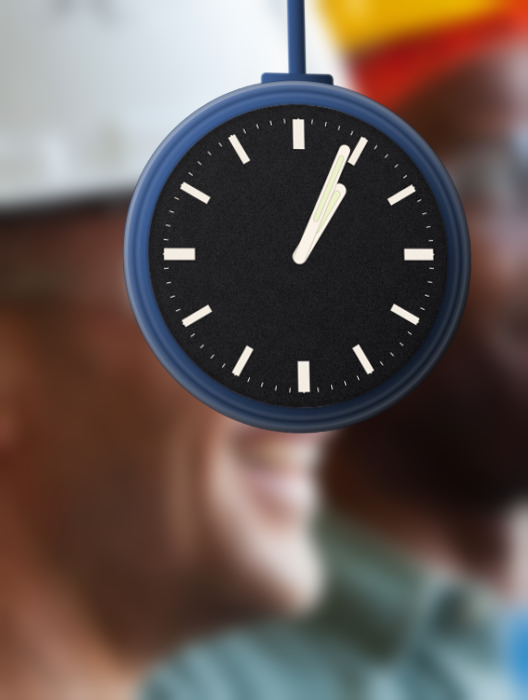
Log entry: 1h04
